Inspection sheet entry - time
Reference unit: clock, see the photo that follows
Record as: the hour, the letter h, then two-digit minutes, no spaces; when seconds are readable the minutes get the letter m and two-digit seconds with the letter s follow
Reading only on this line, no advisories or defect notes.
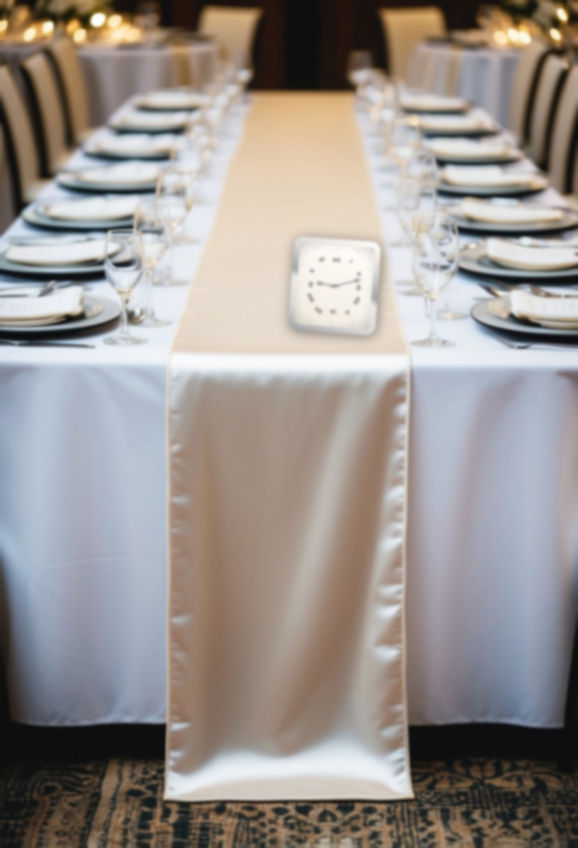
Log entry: 9h12
